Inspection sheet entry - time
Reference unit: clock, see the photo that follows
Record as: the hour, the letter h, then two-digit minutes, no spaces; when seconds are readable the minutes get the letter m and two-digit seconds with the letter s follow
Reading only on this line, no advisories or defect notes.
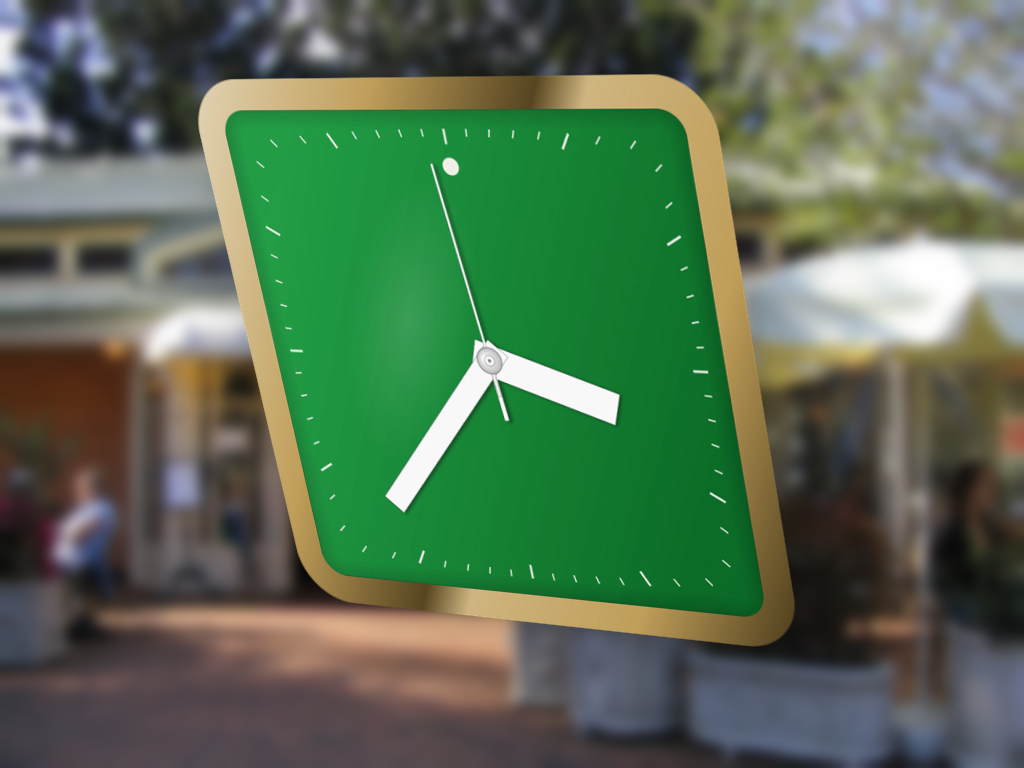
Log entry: 3h36m59s
